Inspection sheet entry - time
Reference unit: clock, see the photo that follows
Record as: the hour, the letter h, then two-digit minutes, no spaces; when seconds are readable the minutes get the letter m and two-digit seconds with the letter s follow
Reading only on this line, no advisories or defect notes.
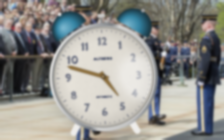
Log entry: 4h48
